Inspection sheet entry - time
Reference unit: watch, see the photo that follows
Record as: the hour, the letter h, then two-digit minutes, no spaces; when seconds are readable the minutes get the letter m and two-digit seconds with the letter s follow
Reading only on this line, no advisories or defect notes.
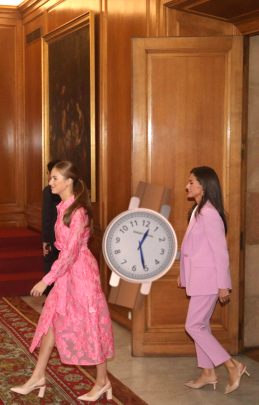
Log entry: 12h26
